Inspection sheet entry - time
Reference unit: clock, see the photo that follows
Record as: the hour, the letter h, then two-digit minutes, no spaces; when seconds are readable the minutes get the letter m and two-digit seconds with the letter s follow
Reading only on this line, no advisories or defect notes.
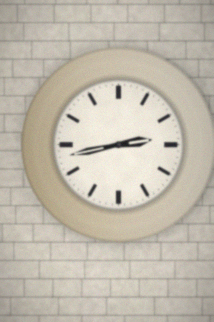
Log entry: 2h43
